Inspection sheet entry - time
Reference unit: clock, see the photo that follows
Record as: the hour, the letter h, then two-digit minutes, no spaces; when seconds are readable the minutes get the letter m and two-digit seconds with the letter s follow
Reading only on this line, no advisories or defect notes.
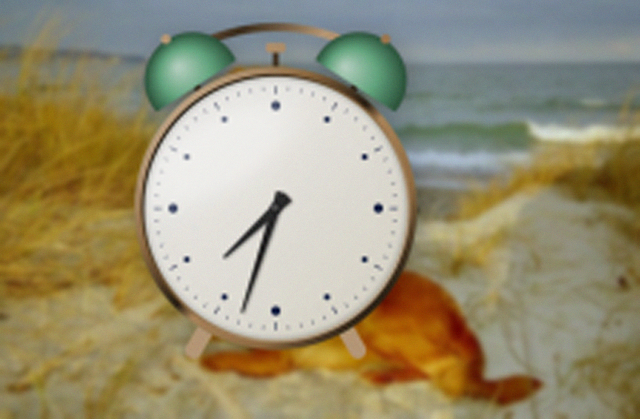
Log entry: 7h33
